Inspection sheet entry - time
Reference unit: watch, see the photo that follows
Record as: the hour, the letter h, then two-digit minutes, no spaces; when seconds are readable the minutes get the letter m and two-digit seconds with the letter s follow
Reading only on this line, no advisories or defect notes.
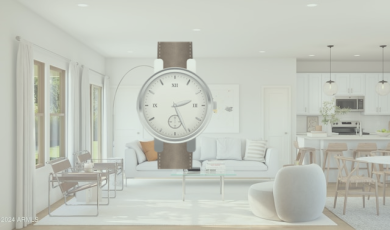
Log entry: 2h26
